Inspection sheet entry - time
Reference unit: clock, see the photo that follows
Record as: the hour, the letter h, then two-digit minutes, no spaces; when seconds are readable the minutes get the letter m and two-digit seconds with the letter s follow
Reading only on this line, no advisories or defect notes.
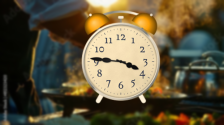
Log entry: 3h46
